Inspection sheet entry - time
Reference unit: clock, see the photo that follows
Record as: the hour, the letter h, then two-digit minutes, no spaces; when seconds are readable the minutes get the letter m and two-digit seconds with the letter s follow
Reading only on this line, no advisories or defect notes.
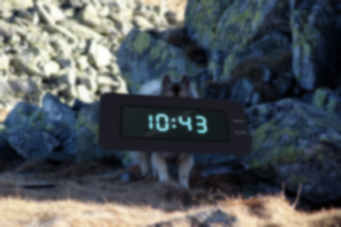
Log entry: 10h43
